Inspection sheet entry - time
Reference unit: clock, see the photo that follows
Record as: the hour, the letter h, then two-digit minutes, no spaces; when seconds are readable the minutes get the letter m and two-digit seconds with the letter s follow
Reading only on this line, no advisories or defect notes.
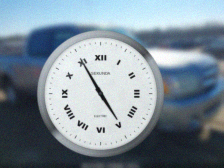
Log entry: 4h55
